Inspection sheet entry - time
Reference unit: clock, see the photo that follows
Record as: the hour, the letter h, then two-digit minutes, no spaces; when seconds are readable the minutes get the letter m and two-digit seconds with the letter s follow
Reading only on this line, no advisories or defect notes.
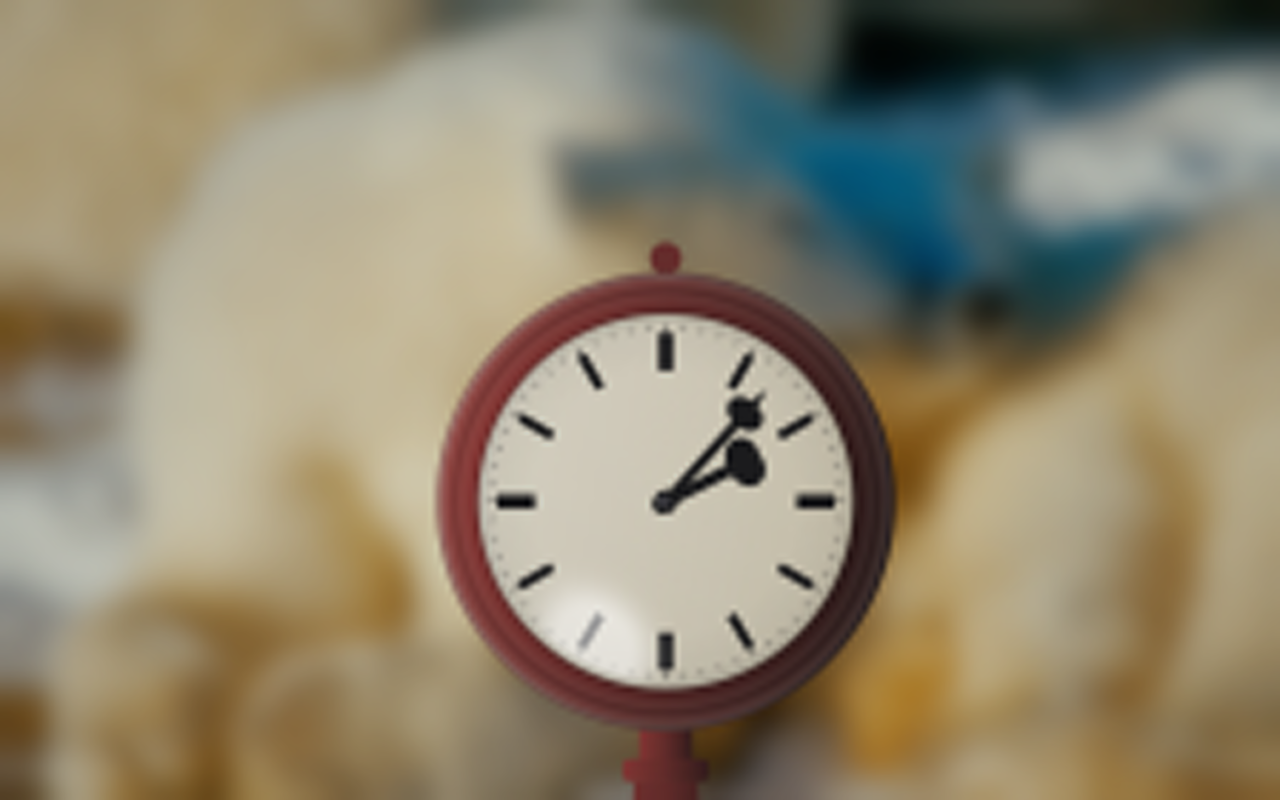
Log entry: 2h07
